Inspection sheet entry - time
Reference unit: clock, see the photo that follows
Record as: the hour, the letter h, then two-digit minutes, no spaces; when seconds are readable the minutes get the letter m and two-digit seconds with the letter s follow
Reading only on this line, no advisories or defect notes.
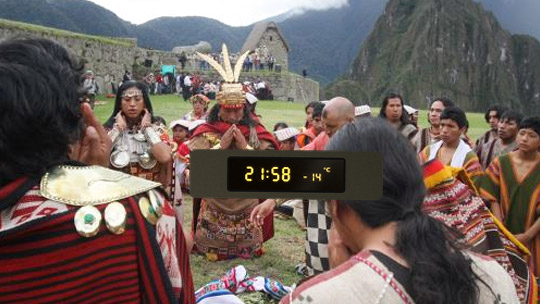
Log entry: 21h58
